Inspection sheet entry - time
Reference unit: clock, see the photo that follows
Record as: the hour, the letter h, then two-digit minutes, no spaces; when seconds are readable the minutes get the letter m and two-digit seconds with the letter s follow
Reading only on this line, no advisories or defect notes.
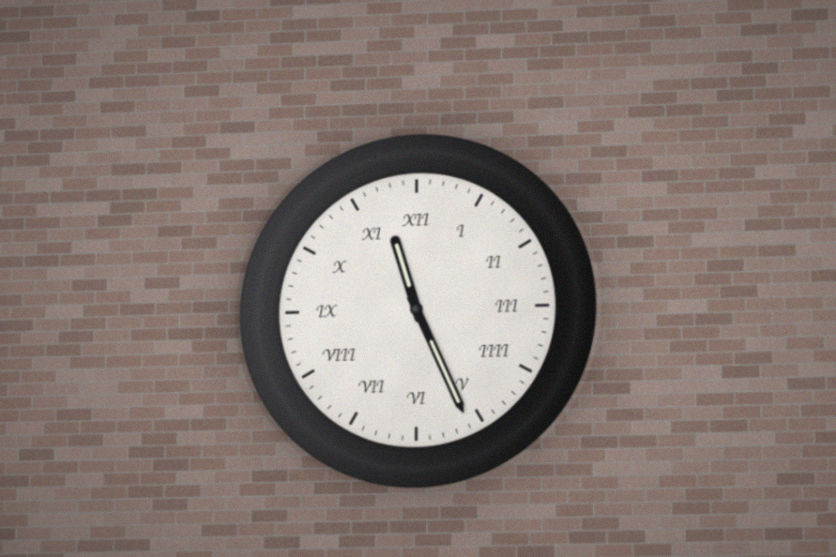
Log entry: 11h26
